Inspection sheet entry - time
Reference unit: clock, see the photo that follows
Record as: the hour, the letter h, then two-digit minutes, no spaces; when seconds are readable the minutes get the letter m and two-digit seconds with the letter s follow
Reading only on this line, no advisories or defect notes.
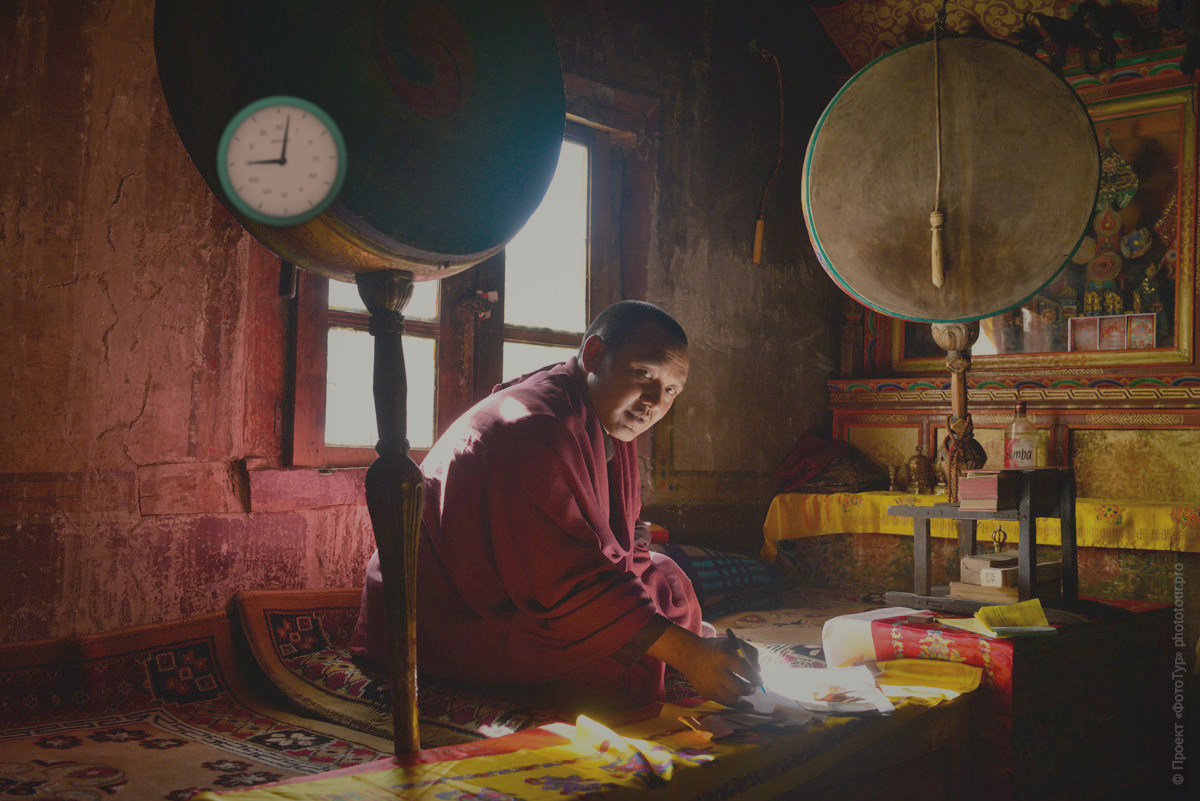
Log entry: 9h02
